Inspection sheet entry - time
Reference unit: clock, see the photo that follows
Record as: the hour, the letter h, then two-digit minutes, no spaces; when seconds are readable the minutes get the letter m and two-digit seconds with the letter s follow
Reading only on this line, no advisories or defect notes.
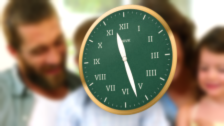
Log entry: 11h27
